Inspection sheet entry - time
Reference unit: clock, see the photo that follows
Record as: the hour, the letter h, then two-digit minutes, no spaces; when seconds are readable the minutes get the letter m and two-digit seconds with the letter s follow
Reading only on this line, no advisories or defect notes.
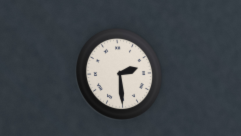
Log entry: 2h30
